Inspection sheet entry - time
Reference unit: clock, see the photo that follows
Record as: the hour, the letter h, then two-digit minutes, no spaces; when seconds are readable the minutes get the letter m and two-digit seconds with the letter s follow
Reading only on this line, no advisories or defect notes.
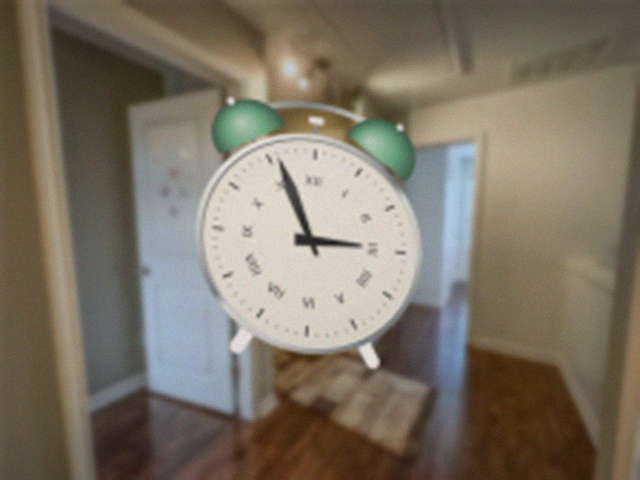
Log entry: 2h56
